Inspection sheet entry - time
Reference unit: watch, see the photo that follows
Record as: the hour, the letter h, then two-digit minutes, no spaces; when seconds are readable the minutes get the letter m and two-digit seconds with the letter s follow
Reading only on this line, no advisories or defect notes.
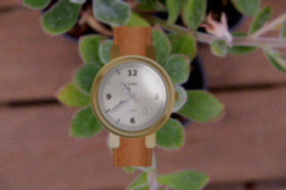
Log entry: 10h39
